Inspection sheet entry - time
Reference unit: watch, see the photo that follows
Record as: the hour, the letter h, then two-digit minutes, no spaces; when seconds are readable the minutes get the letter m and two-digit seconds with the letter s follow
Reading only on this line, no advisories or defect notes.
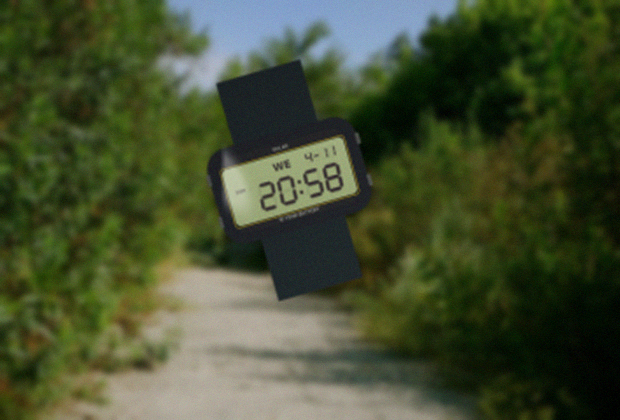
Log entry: 20h58
